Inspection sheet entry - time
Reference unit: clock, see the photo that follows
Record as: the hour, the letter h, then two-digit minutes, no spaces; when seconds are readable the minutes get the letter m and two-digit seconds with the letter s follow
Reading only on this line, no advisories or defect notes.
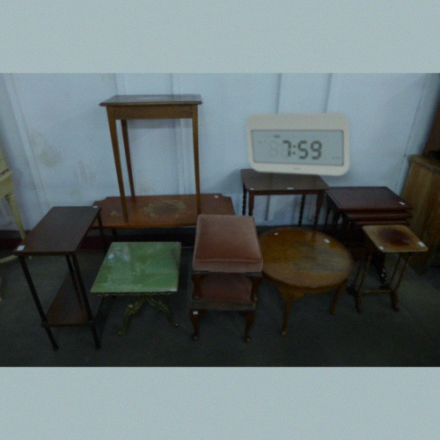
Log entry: 7h59
